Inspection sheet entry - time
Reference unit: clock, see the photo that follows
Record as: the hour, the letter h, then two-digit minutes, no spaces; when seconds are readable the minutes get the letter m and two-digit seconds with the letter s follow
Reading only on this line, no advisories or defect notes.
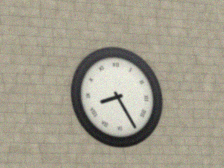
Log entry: 8h25
